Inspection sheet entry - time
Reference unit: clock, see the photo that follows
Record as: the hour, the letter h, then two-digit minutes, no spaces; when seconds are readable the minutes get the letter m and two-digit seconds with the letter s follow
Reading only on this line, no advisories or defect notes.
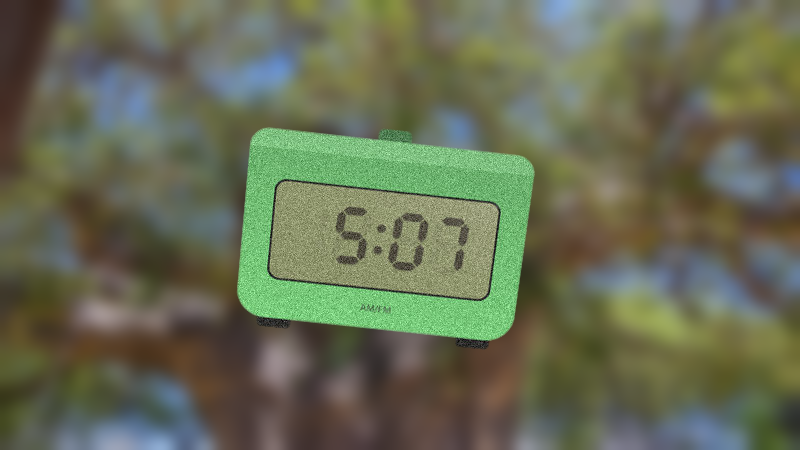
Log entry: 5h07
